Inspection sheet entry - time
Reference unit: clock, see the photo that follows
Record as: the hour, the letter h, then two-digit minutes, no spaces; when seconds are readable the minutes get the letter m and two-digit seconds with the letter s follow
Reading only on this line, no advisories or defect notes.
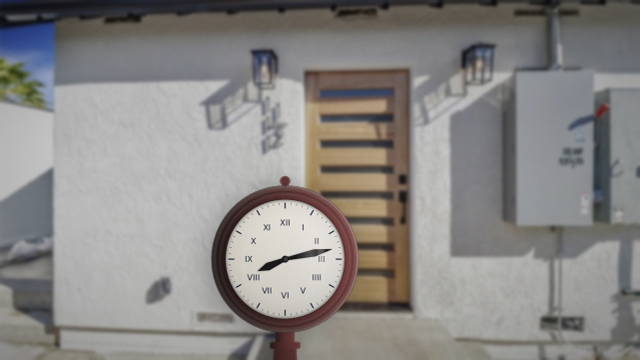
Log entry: 8h13
